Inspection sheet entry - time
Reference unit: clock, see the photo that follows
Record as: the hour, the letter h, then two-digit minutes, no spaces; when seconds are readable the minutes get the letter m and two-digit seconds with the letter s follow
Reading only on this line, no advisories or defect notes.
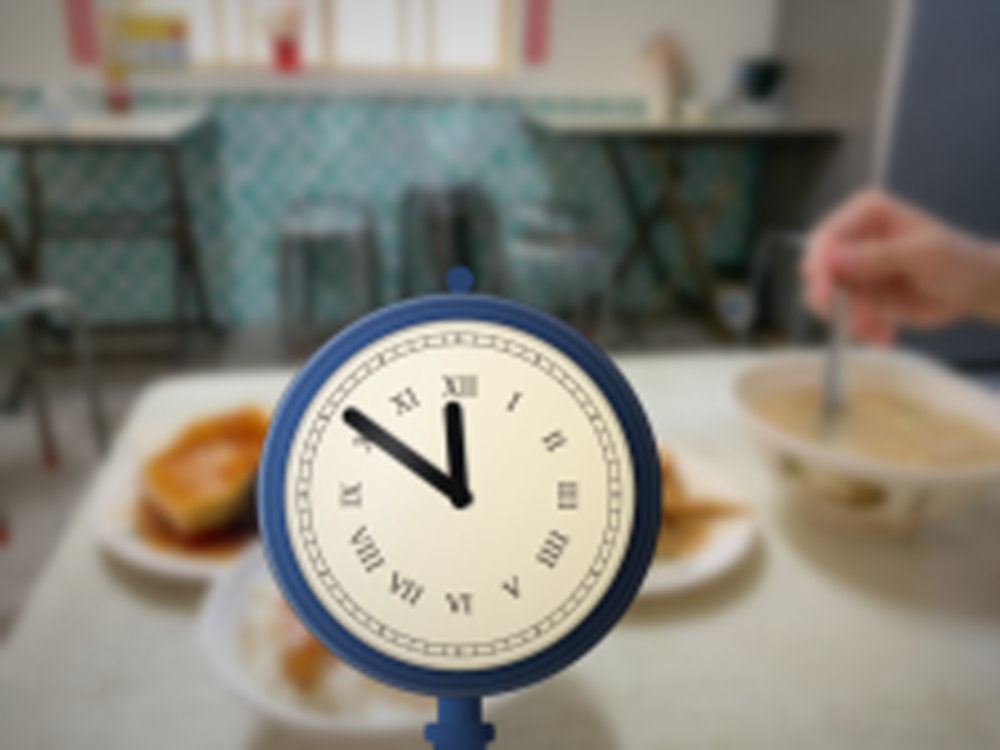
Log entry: 11h51
